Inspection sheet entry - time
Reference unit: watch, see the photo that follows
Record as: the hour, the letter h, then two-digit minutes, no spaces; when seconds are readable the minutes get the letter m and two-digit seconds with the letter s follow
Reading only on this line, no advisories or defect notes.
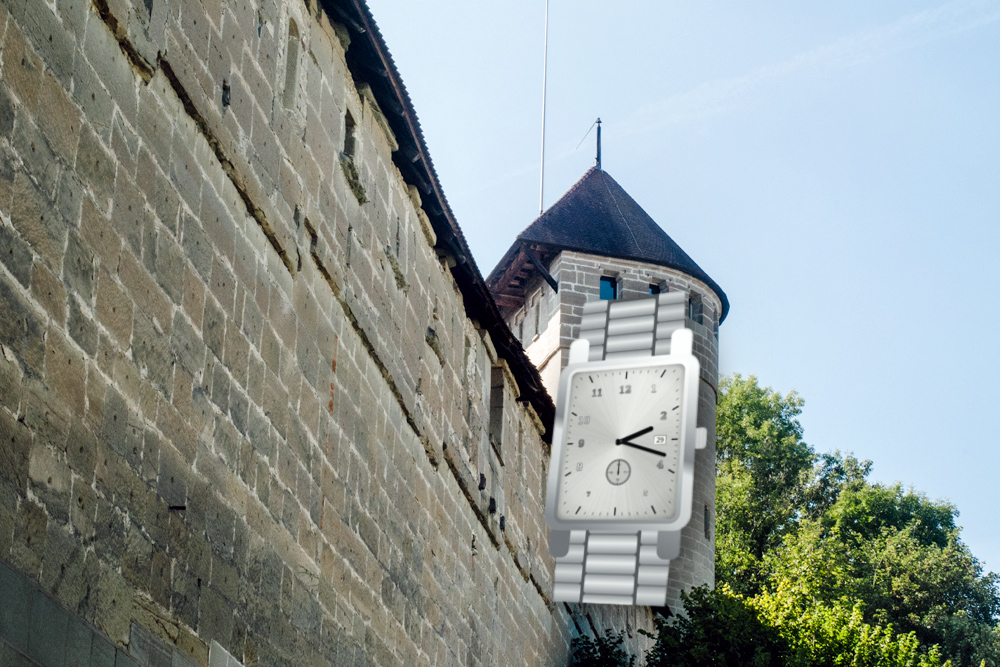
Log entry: 2h18
